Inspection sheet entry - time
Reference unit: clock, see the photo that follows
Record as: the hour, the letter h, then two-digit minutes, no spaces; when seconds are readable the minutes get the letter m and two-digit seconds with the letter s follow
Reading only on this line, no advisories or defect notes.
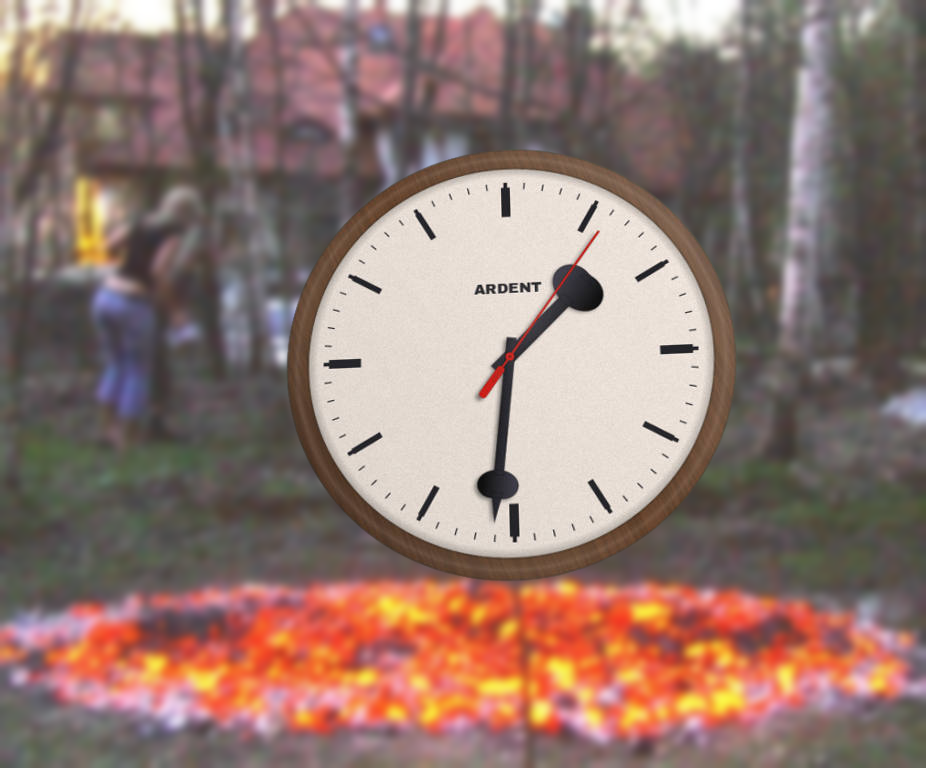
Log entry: 1h31m06s
